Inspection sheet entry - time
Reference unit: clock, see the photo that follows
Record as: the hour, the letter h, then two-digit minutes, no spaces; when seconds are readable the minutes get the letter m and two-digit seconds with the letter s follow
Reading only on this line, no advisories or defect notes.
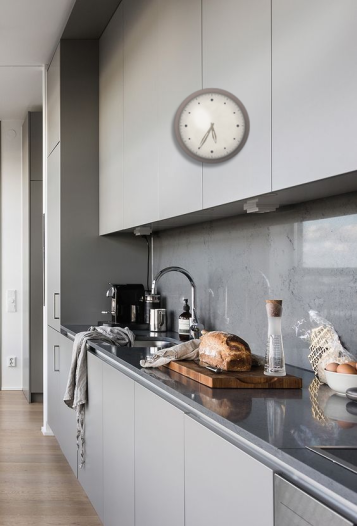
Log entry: 5h35
